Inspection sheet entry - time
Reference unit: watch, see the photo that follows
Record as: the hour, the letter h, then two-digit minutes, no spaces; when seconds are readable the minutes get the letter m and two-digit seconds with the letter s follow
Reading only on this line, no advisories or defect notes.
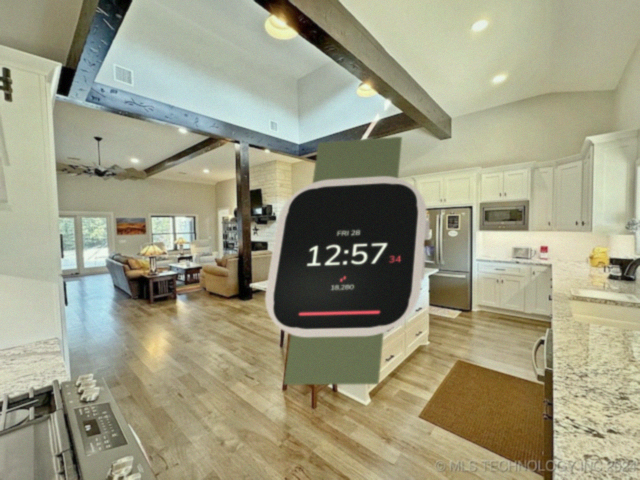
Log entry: 12h57
